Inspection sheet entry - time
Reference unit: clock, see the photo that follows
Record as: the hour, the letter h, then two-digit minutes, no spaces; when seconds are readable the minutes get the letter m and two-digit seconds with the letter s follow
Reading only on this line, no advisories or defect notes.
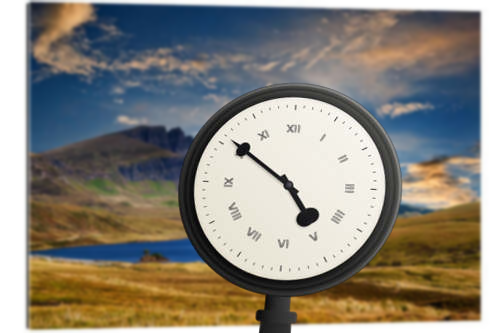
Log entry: 4h51
